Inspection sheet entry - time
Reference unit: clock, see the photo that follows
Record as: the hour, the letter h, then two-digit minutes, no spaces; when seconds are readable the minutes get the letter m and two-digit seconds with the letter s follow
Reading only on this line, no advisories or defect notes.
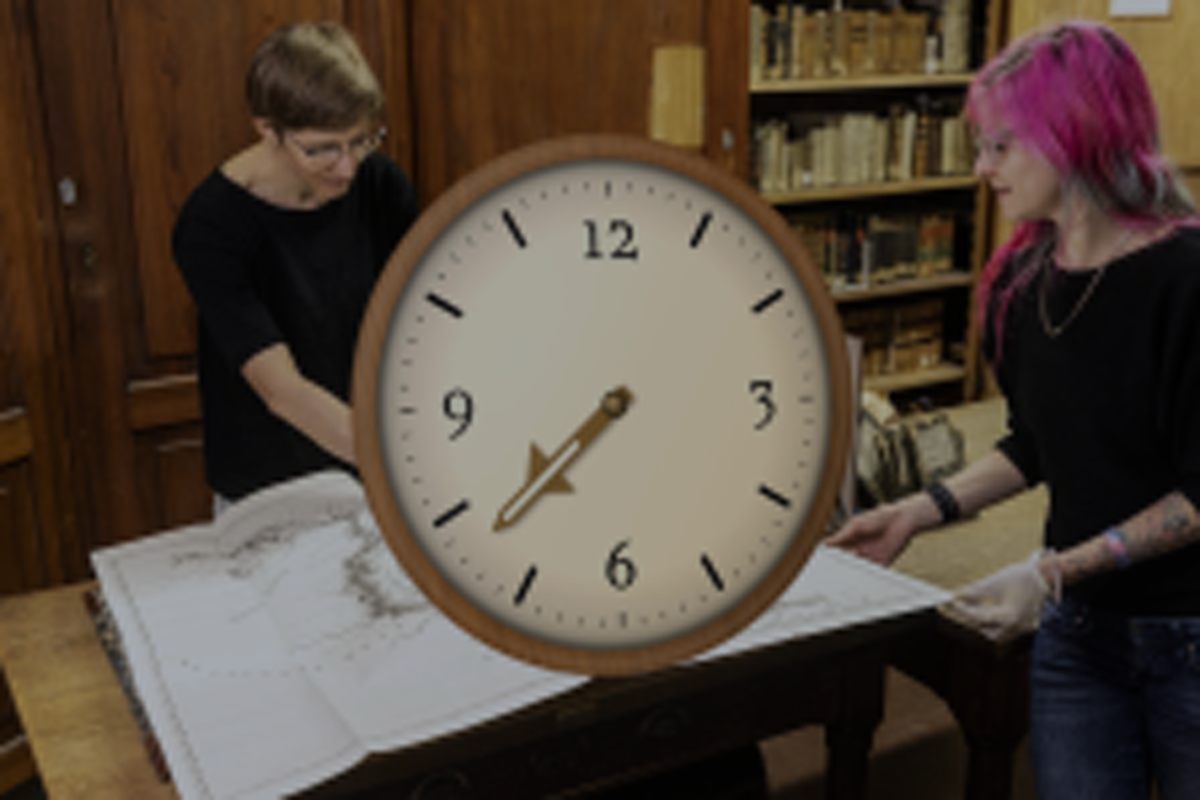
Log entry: 7h38
